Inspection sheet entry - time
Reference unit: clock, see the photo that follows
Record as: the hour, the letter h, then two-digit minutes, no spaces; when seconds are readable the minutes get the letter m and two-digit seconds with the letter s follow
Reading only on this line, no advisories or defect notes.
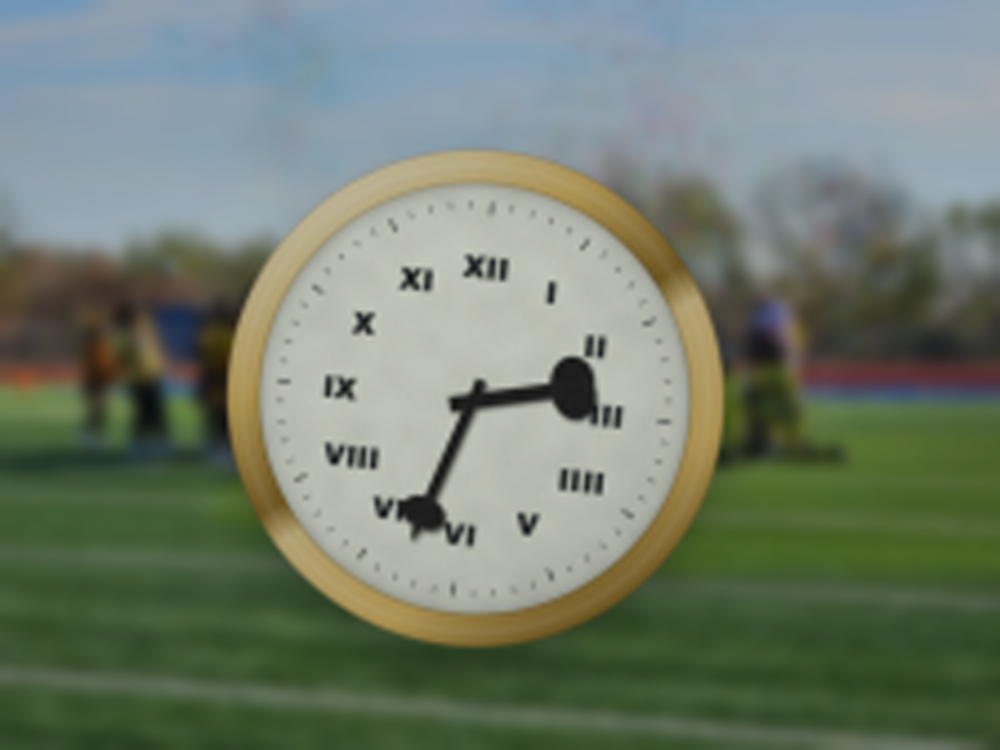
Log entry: 2h33
